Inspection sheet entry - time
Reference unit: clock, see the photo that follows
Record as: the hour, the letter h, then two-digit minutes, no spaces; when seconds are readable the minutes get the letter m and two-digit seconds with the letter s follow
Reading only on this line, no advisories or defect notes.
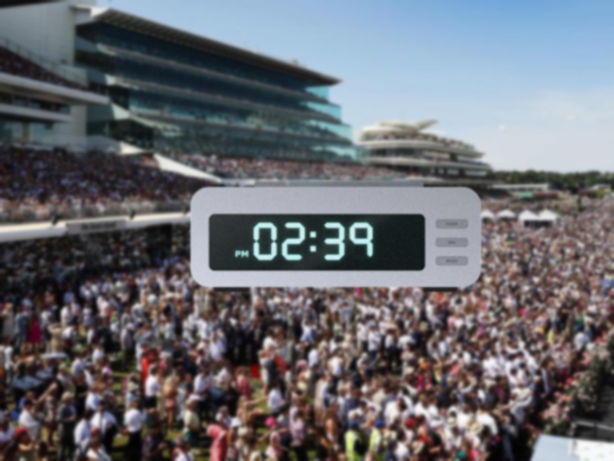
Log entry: 2h39
